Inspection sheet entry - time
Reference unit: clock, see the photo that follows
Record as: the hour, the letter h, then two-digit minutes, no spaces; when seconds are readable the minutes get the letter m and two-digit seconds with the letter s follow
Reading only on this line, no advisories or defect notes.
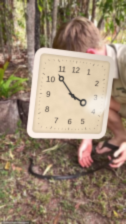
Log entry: 3h53
